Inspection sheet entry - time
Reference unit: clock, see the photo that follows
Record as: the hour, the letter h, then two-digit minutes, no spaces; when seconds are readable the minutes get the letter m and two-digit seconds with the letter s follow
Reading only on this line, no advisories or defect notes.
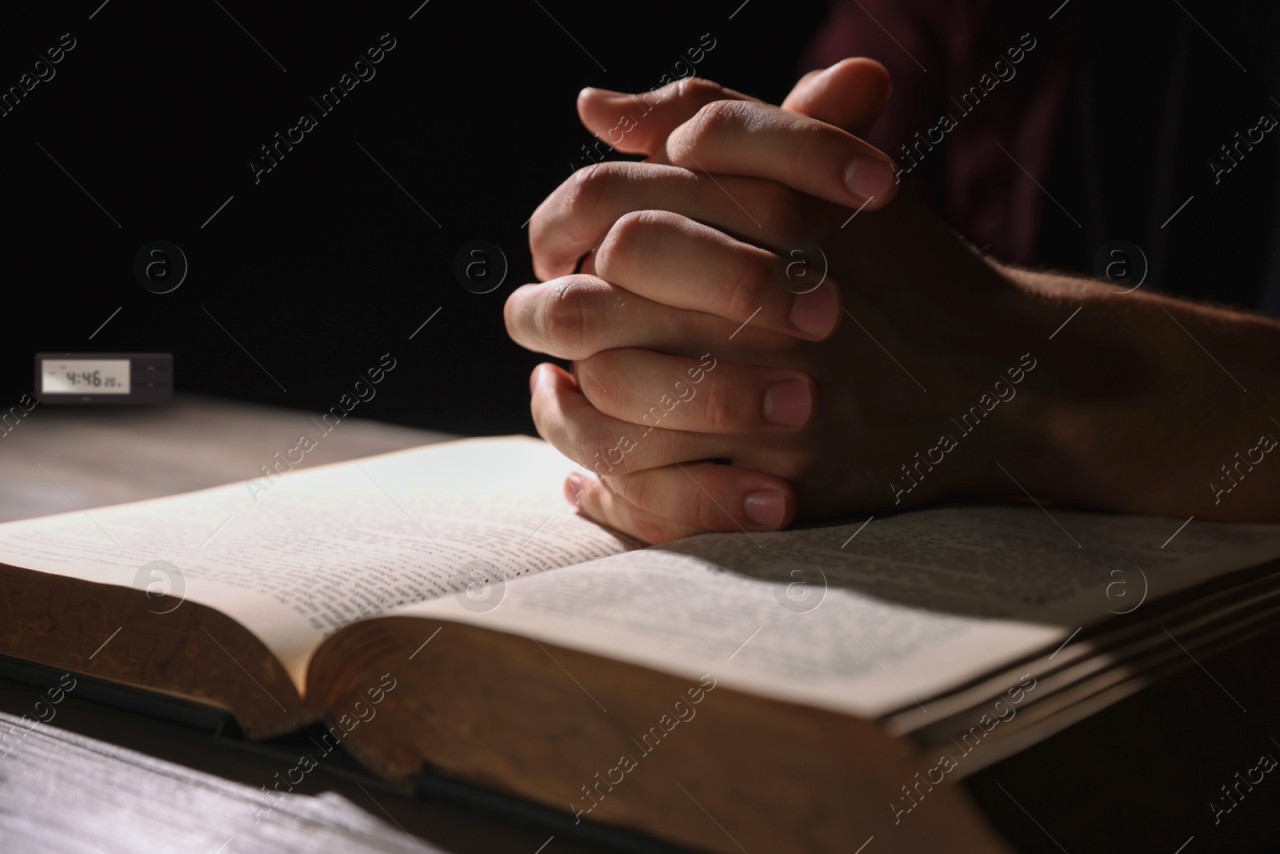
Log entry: 4h46
